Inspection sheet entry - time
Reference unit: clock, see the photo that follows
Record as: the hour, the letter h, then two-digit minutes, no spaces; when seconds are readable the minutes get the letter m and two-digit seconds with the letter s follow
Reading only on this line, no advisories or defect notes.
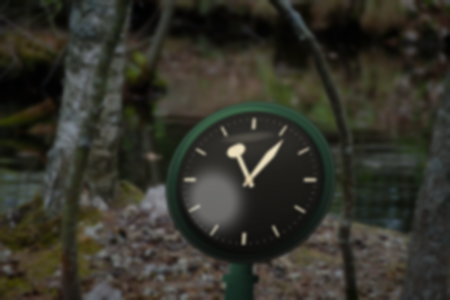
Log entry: 11h06
